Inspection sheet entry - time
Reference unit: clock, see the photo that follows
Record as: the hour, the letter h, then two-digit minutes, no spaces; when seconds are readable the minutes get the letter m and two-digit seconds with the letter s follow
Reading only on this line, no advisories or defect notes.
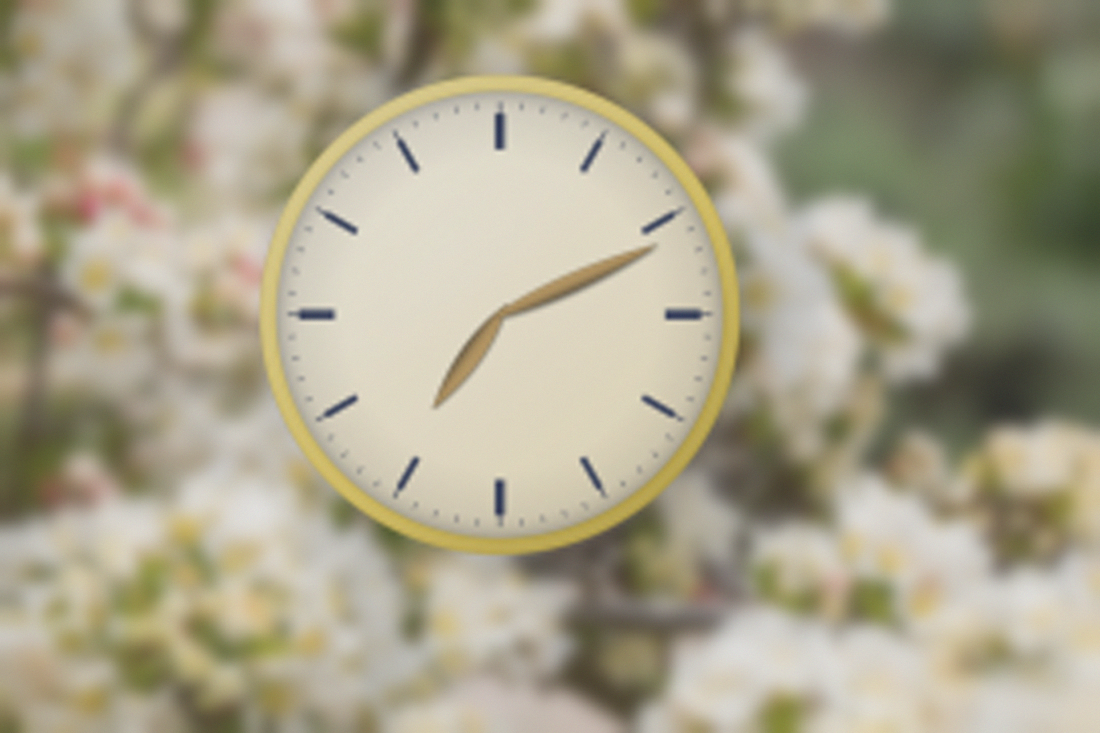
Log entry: 7h11
